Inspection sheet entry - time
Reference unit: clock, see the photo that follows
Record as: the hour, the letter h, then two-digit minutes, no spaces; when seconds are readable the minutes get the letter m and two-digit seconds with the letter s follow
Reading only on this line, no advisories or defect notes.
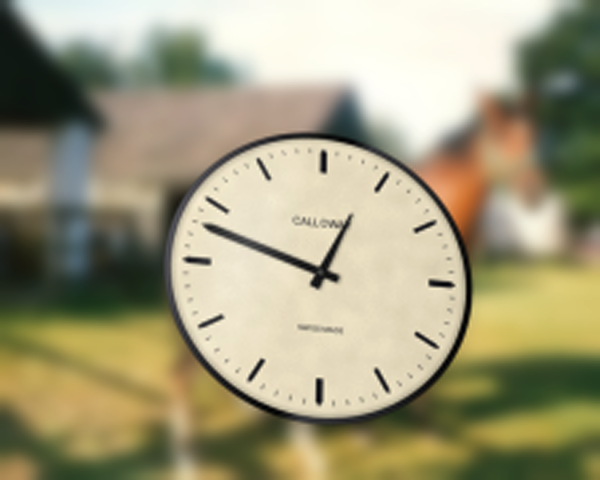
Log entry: 12h48
